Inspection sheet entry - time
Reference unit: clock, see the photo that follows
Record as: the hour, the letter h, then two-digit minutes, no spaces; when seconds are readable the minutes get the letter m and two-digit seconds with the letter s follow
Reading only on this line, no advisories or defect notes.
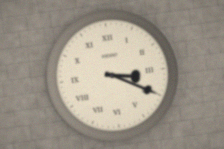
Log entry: 3h20
